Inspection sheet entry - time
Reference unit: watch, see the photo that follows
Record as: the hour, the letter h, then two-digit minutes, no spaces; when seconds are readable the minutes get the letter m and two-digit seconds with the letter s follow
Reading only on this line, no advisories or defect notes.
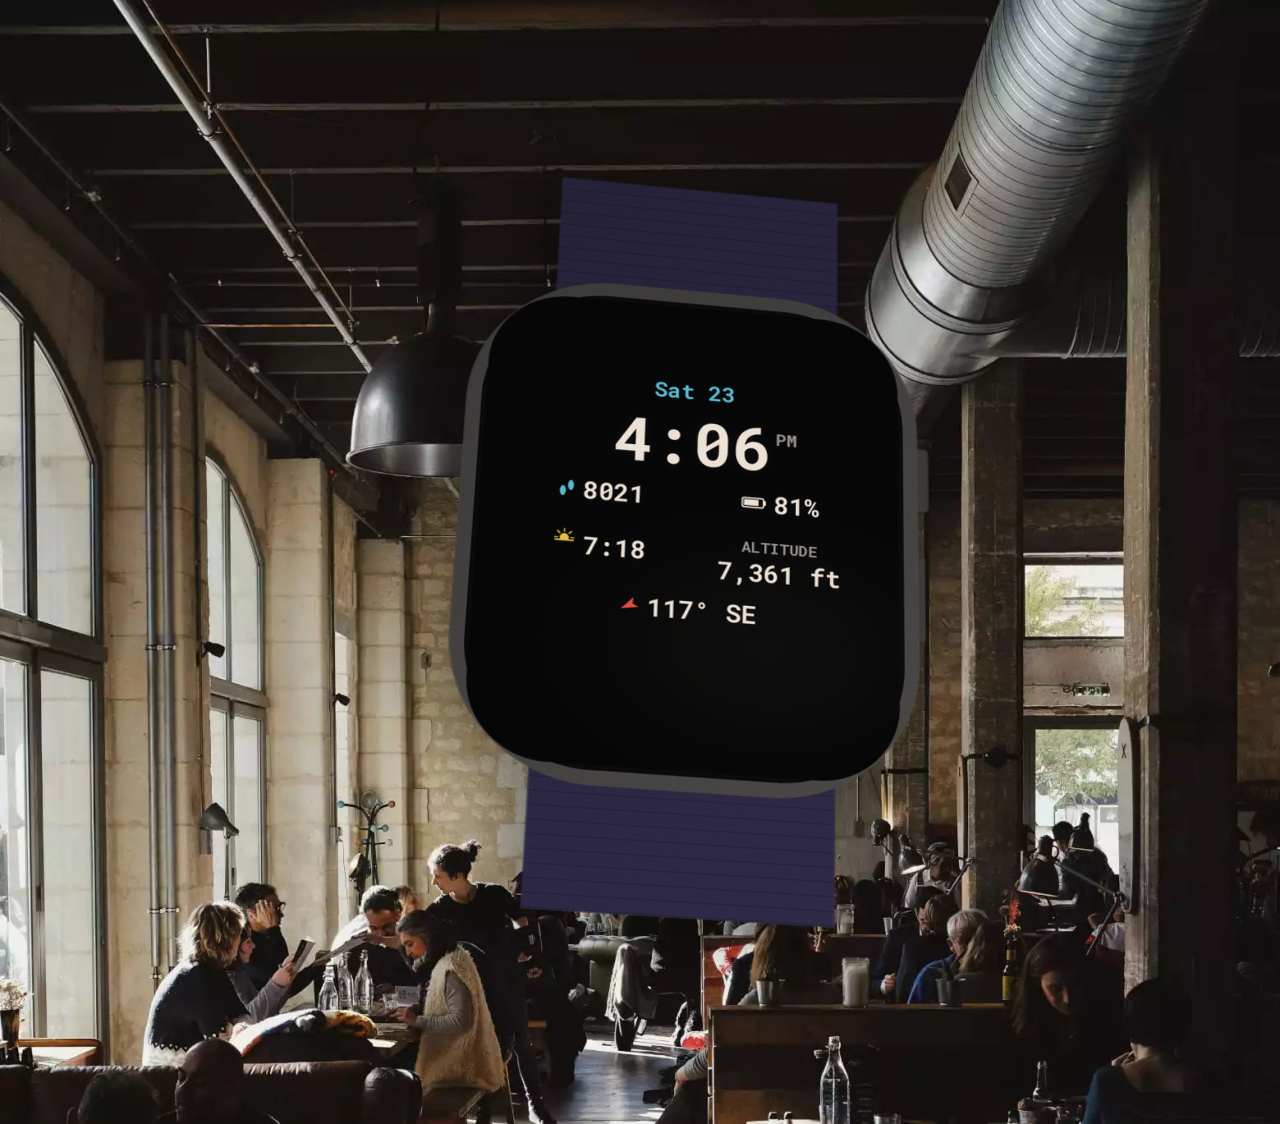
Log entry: 4h06
